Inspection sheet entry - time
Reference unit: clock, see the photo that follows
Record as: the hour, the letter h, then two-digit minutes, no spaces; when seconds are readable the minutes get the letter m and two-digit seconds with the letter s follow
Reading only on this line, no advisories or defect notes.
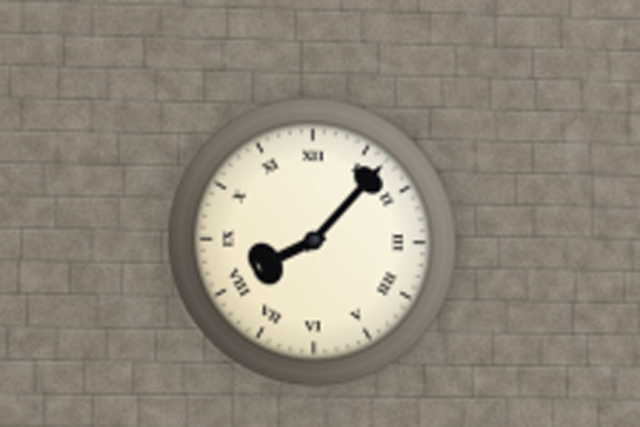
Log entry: 8h07
